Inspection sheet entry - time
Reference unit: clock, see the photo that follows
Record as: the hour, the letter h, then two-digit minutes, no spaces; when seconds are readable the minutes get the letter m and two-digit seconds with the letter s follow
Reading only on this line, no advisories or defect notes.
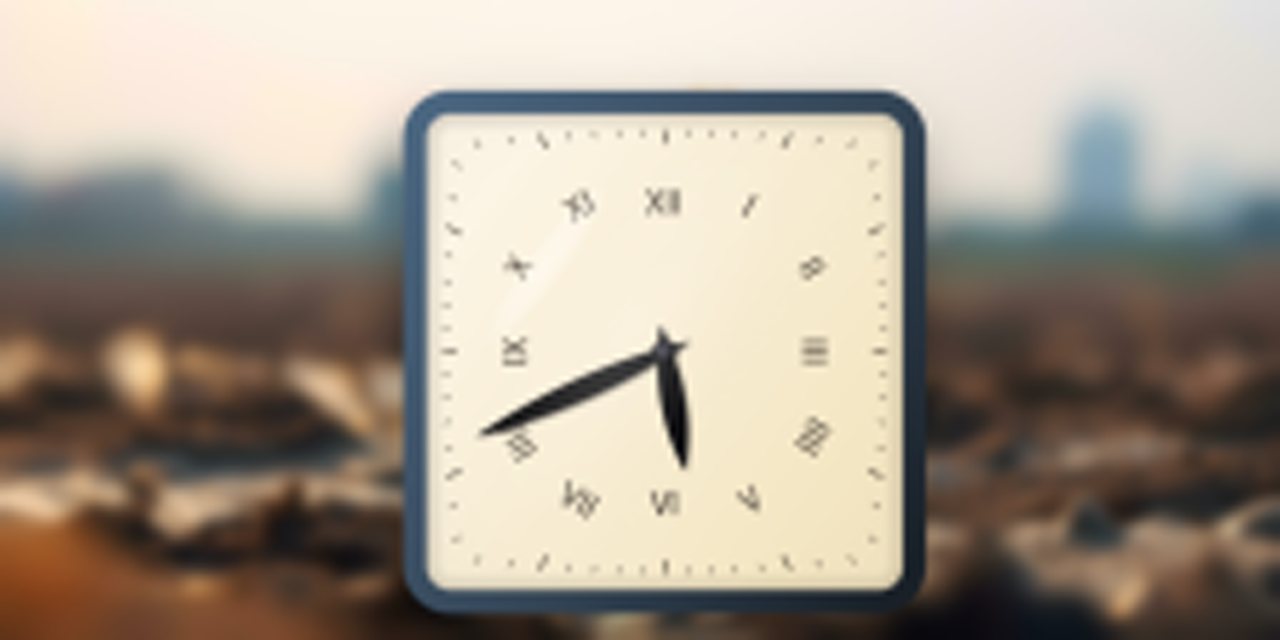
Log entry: 5h41
